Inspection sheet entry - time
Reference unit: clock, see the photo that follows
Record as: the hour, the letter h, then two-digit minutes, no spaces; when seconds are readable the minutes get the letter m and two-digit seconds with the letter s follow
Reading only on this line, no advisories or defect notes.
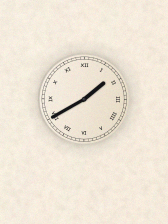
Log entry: 1h40
